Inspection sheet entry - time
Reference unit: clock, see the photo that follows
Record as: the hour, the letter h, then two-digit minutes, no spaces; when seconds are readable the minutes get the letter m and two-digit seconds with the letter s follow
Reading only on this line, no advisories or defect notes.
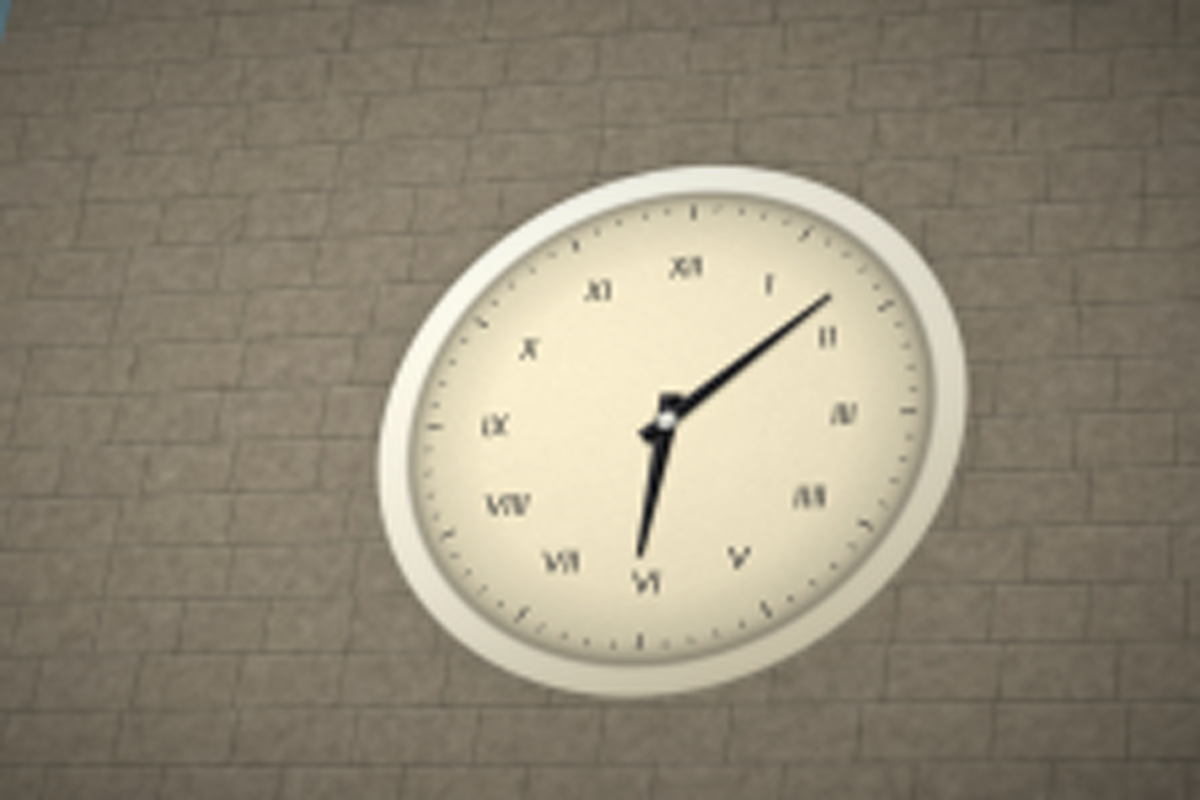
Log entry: 6h08
